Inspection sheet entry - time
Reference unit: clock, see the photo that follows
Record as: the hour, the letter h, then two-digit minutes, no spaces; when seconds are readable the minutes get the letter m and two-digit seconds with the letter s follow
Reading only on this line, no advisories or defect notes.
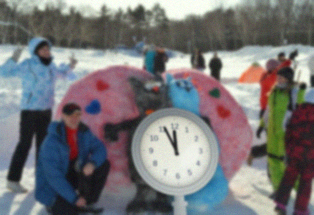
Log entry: 11h56
